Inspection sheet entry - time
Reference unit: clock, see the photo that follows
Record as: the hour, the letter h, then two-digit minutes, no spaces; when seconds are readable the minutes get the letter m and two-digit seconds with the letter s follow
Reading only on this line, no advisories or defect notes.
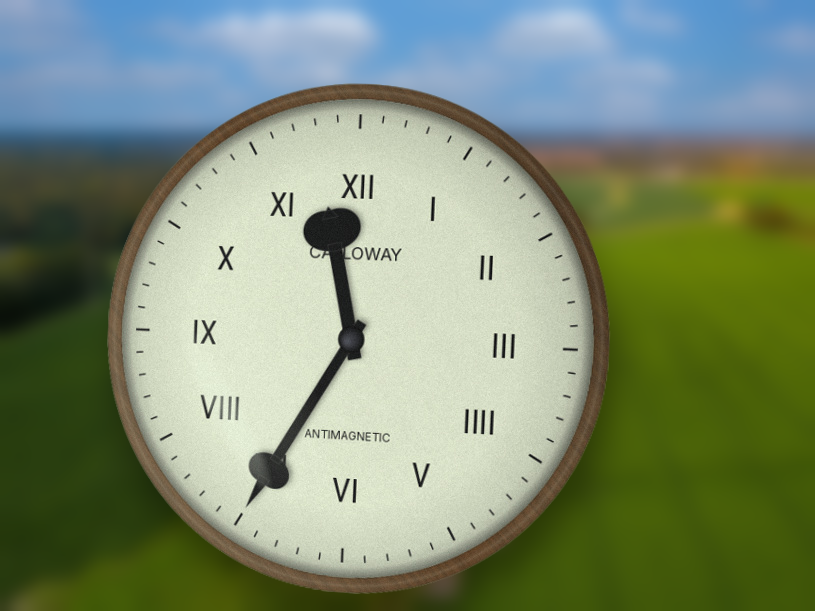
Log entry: 11h35
